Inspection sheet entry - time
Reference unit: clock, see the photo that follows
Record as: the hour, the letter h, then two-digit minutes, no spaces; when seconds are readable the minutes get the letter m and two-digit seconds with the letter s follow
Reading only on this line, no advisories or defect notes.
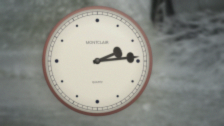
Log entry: 2h14
